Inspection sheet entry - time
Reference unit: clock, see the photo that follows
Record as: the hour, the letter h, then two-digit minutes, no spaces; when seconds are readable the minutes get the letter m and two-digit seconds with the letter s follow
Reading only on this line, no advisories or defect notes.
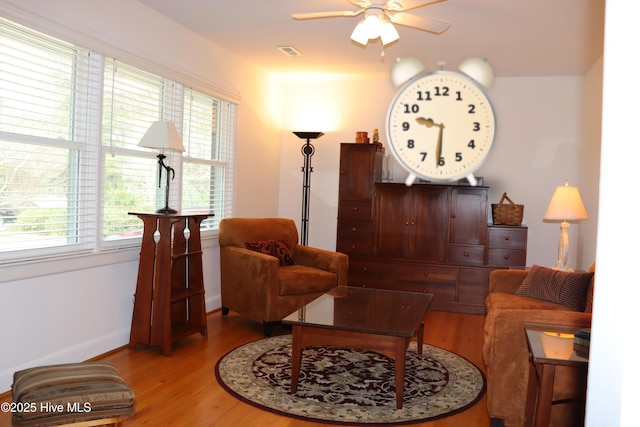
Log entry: 9h31
